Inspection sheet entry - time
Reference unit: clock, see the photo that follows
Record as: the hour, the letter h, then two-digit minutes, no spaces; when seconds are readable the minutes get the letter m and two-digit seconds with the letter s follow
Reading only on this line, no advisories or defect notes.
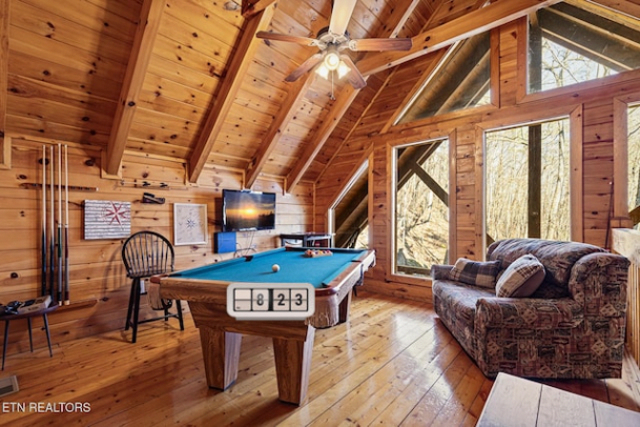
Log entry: 8h23
